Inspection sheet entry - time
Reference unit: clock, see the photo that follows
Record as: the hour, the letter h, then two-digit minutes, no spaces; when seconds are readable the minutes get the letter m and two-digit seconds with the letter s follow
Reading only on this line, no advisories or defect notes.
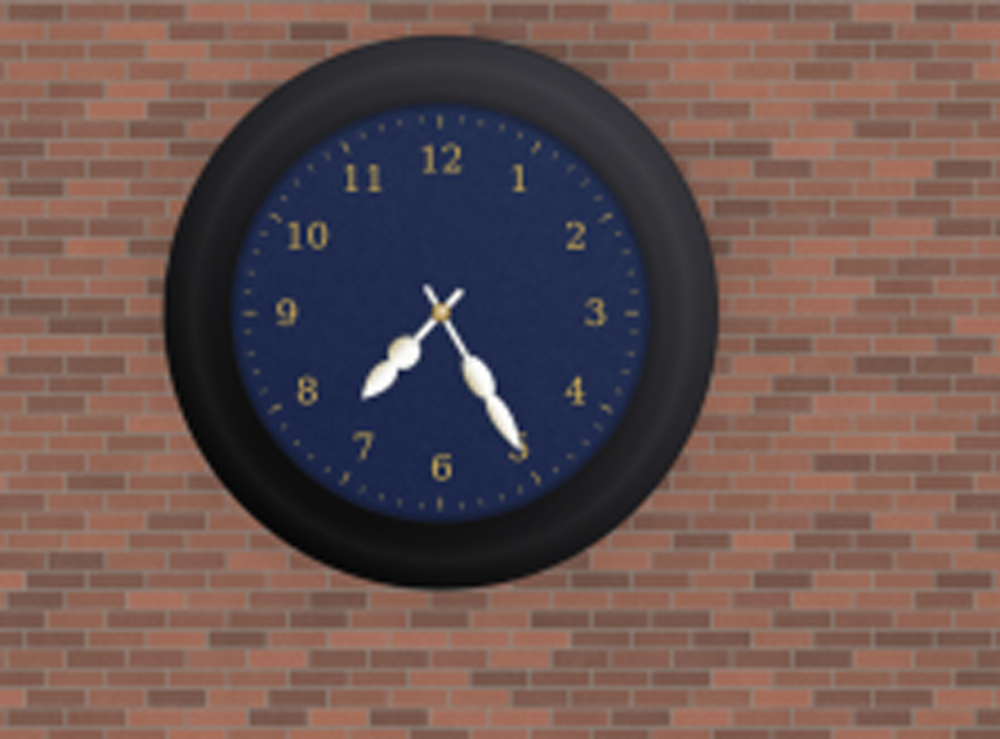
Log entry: 7h25
